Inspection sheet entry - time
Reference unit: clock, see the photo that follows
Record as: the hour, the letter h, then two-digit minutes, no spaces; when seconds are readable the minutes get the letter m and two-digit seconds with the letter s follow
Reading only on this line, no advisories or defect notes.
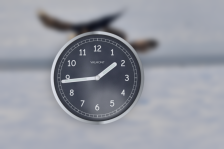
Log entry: 1h44
